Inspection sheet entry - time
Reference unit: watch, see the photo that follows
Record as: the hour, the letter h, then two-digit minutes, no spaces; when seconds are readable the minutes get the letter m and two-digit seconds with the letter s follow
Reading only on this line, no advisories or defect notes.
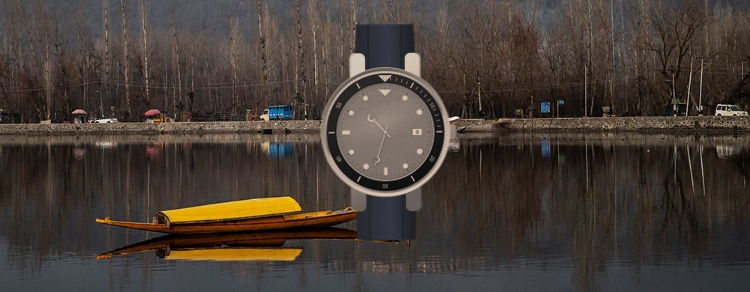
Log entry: 10h33
